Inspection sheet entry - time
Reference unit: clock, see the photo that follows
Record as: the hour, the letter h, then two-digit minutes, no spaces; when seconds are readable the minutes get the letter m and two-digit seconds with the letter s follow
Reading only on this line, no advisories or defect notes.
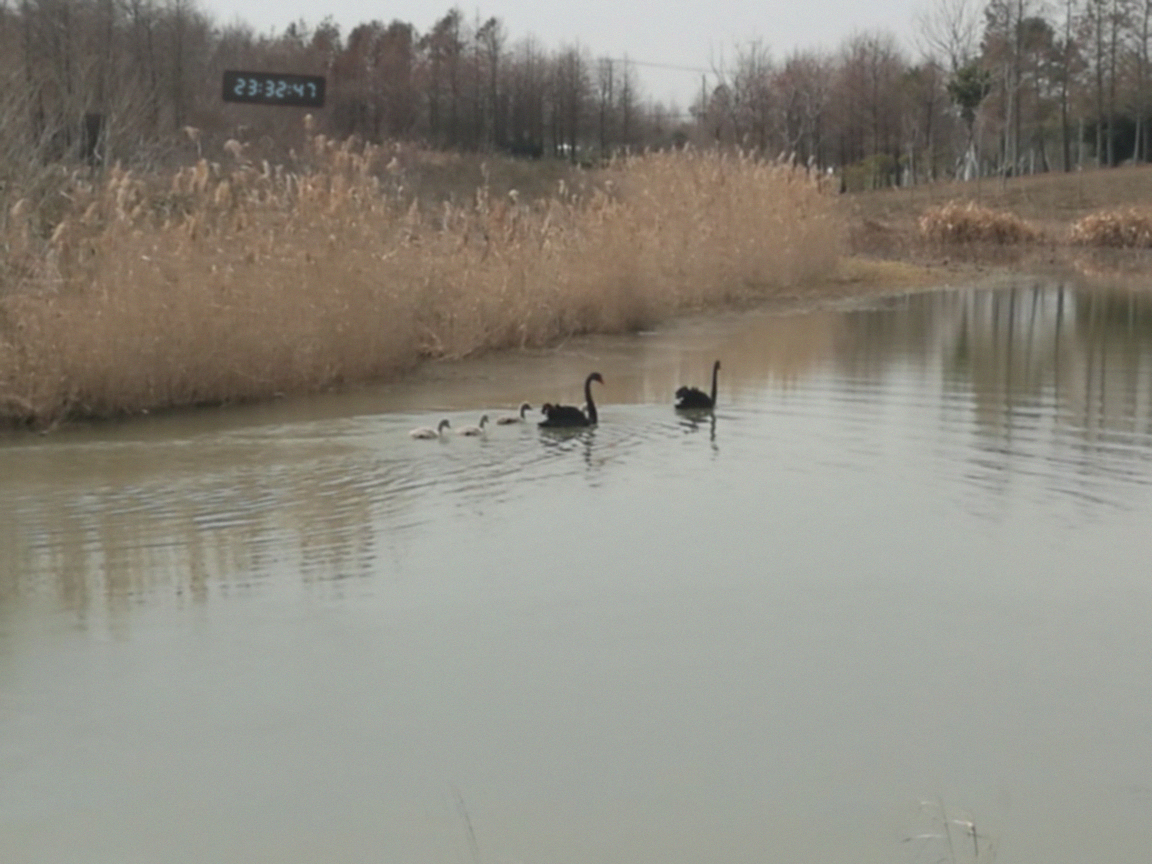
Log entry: 23h32m47s
